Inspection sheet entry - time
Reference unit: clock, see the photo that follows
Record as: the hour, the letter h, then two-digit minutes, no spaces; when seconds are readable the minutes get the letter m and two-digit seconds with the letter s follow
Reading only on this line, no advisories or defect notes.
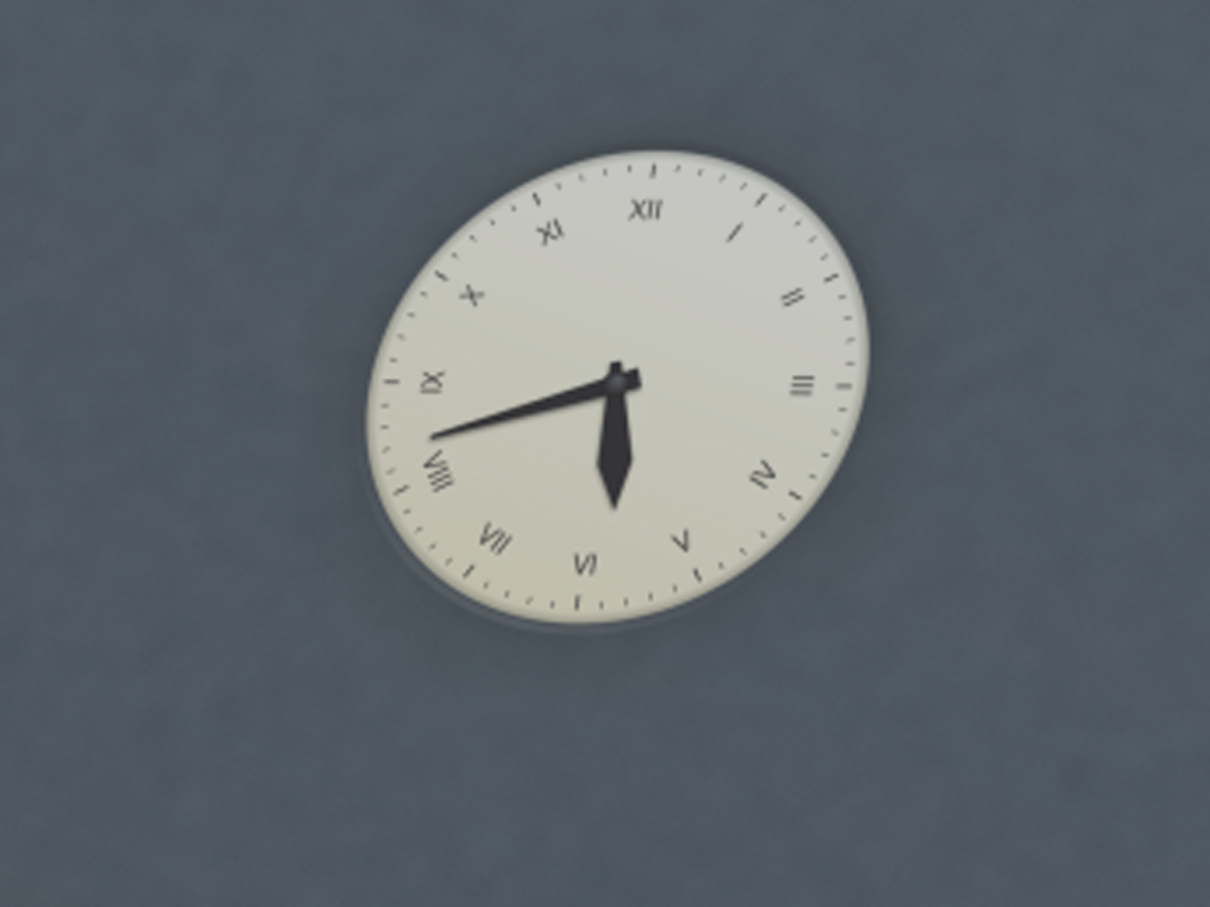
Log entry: 5h42
